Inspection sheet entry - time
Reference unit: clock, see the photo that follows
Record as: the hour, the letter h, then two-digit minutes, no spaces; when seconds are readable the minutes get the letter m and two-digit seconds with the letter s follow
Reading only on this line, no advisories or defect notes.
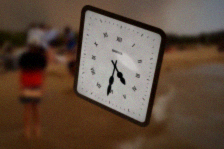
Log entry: 4h31
